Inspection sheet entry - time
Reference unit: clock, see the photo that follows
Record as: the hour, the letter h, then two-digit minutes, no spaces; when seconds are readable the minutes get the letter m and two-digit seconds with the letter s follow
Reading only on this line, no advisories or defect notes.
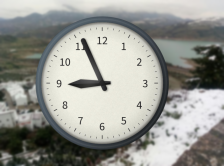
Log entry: 8h56
